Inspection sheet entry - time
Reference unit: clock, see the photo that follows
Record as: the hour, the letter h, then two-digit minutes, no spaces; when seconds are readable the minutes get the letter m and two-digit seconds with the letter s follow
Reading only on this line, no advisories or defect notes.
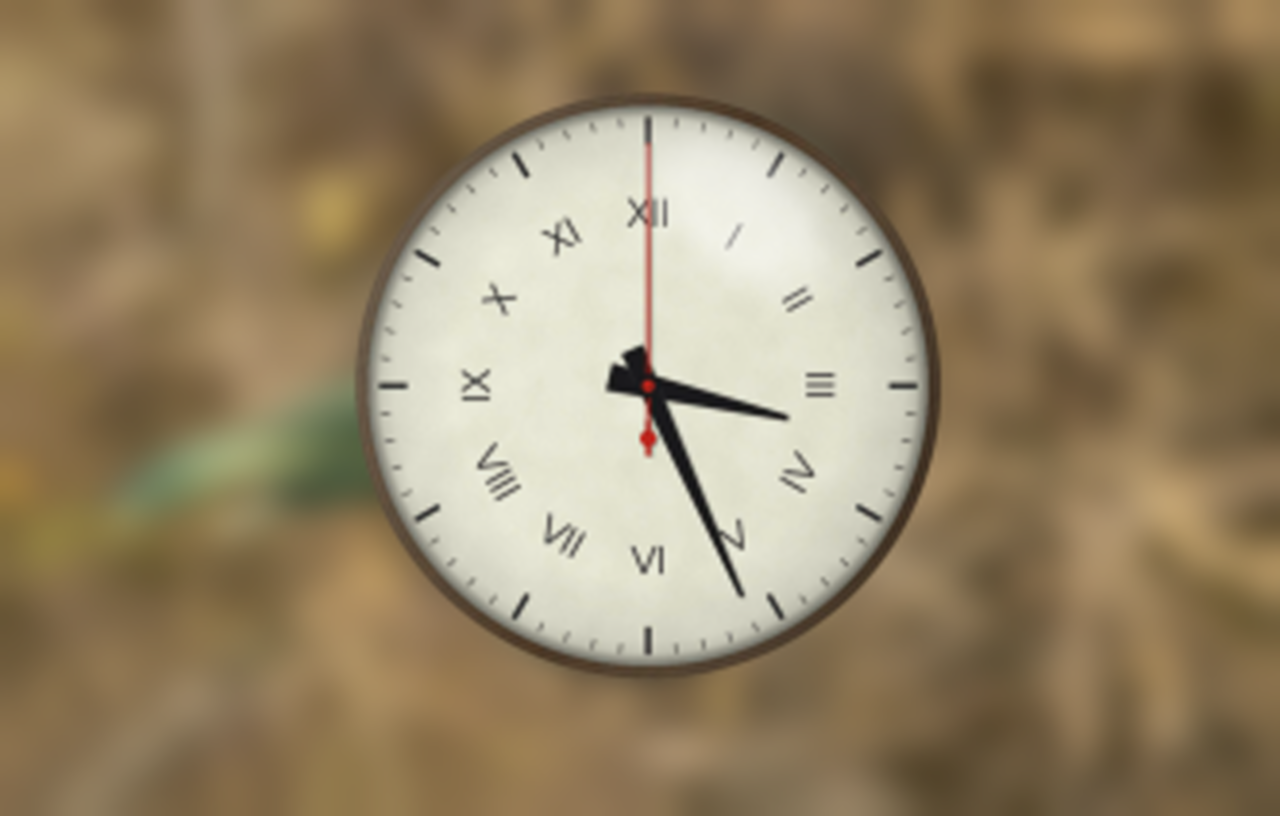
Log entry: 3h26m00s
